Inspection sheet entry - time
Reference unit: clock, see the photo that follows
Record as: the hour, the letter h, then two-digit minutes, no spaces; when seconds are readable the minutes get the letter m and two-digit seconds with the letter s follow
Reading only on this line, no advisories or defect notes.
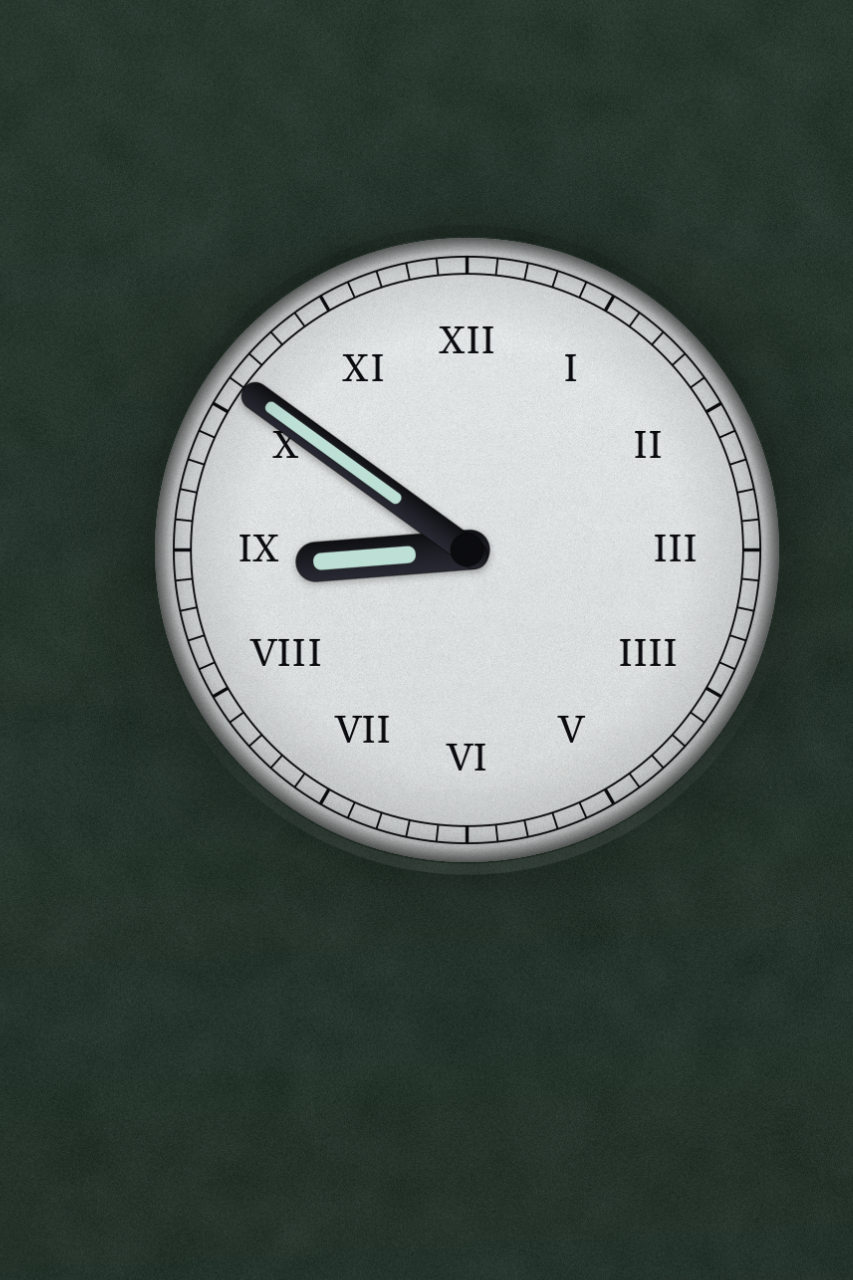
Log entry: 8h51
